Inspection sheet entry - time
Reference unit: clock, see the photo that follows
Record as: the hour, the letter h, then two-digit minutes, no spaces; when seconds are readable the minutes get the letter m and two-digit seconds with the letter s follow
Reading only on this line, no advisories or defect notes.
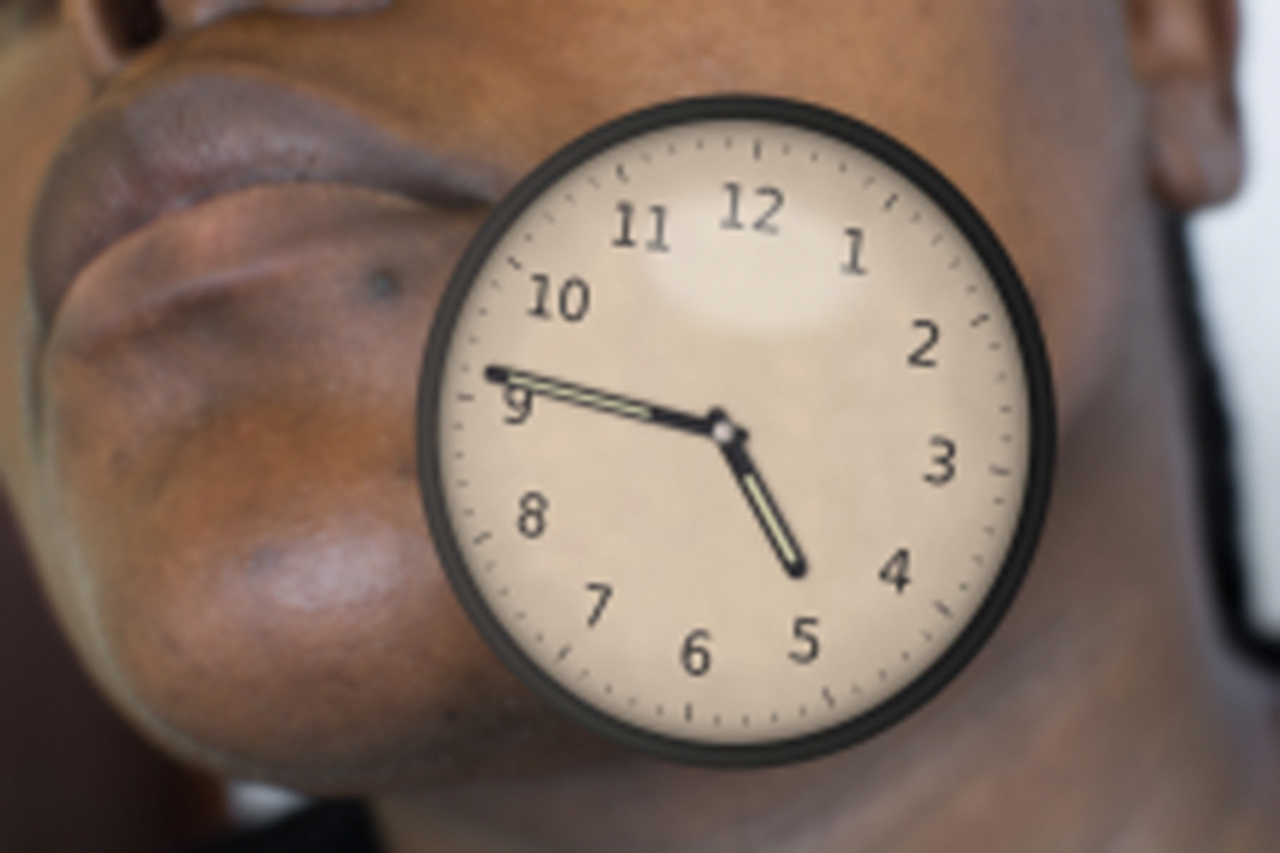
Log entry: 4h46
